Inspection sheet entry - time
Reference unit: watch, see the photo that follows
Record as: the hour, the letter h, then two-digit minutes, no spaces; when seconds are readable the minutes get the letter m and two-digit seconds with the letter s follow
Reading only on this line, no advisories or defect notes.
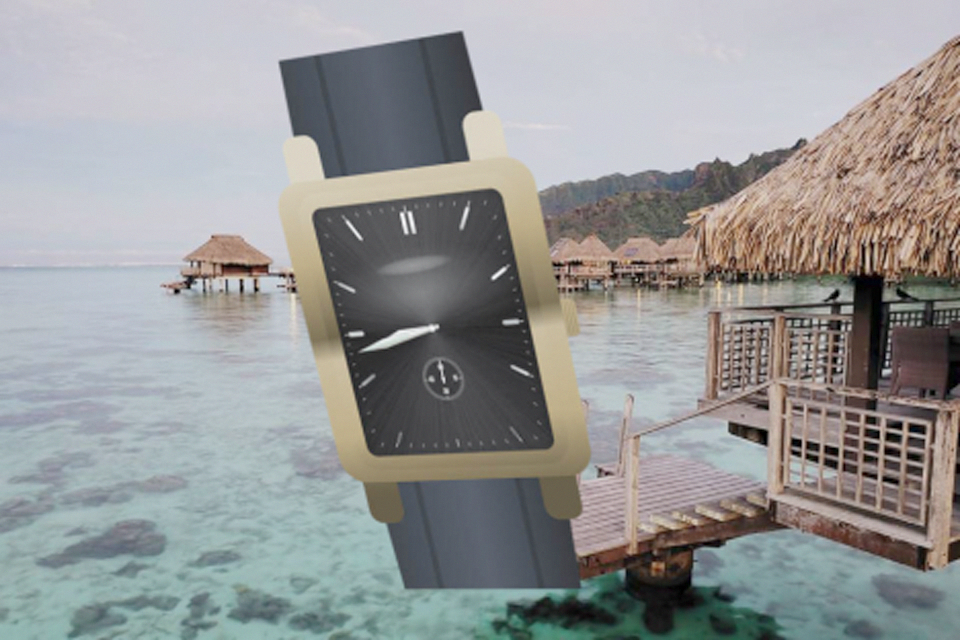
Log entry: 8h43
